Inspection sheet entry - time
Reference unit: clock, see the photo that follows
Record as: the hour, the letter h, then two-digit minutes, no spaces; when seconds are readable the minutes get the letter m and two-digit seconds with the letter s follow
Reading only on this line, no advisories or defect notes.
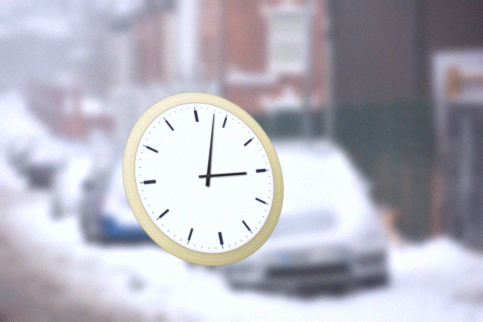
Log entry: 3h03
